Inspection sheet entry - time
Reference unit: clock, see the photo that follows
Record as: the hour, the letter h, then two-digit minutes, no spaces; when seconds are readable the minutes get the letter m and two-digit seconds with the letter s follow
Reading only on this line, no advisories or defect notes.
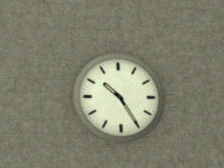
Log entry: 10h25
